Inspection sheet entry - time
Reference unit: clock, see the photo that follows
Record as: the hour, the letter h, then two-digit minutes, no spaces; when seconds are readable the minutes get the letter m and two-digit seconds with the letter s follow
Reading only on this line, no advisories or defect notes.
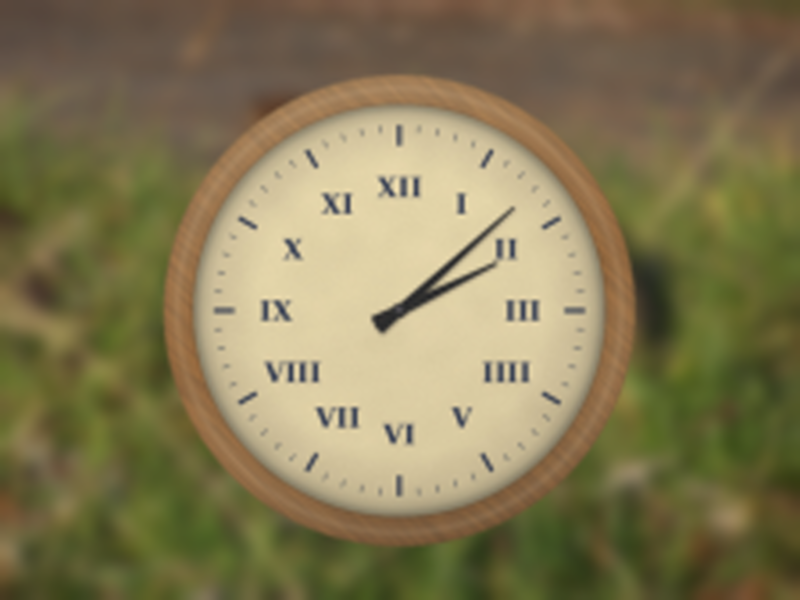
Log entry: 2h08
